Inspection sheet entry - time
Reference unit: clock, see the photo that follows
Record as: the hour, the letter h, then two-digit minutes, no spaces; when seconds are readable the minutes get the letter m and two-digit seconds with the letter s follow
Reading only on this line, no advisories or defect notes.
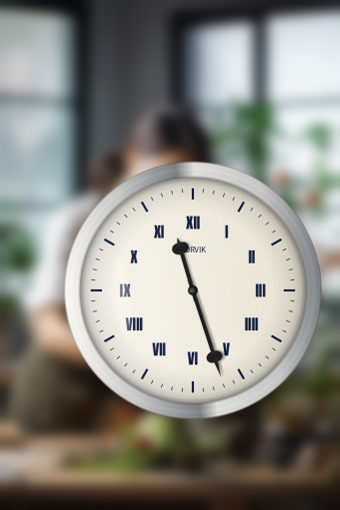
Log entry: 11h27
